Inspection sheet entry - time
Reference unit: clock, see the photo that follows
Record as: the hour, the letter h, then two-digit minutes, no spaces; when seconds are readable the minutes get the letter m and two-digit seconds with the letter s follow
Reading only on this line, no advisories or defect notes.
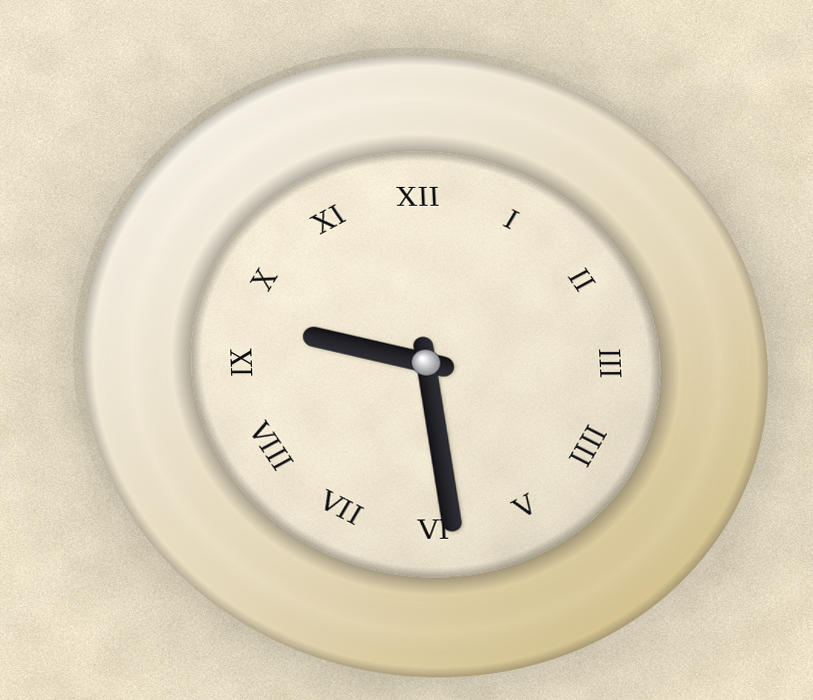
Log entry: 9h29
